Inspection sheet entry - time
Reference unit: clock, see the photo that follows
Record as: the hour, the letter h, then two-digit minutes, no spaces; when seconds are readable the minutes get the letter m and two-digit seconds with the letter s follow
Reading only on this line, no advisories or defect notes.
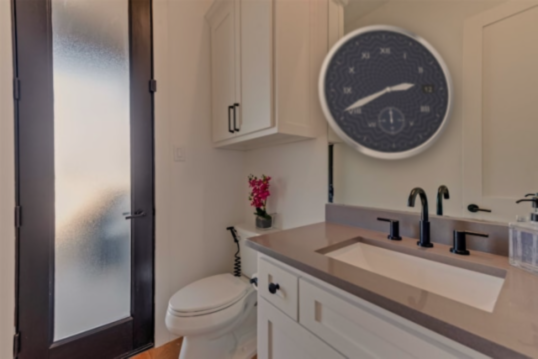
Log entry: 2h41
